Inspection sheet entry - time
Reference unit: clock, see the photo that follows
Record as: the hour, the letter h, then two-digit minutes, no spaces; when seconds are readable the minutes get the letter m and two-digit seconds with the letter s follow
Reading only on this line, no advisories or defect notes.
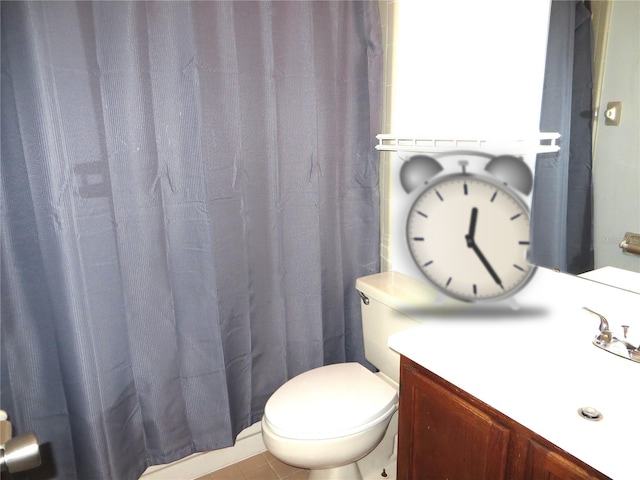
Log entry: 12h25
